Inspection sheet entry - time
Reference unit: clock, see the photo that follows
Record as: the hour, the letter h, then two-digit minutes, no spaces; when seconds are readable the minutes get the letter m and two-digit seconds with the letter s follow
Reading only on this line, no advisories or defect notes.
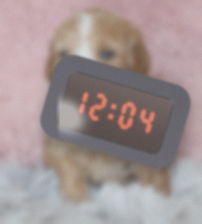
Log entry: 12h04
